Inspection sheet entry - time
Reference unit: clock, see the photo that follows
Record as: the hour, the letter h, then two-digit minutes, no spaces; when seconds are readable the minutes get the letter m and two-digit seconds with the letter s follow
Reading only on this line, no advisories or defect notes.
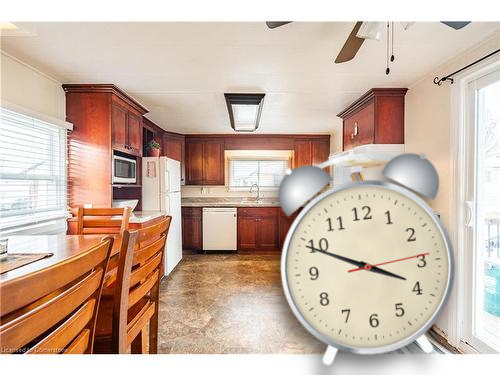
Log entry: 3h49m14s
